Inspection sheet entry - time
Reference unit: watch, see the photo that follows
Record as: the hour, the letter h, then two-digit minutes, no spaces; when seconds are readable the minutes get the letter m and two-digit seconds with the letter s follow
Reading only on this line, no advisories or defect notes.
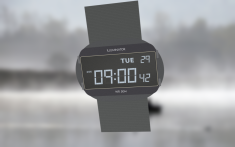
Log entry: 9h00m42s
